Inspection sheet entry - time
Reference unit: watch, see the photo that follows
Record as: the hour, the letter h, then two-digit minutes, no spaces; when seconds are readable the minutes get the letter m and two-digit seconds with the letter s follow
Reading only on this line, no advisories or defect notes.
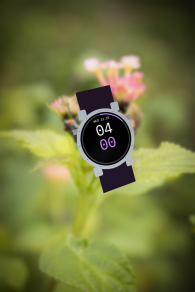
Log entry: 4h00
